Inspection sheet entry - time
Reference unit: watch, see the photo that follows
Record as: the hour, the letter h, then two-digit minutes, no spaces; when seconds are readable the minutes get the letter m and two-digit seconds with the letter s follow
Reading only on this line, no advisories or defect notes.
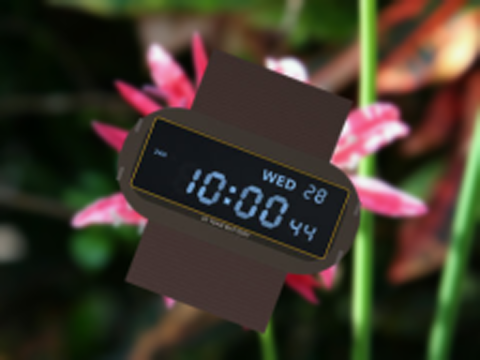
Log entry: 10h00m44s
